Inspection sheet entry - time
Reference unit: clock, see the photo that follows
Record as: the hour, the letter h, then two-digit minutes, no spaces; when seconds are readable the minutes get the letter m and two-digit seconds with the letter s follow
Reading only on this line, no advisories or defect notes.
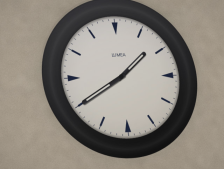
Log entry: 1h40
